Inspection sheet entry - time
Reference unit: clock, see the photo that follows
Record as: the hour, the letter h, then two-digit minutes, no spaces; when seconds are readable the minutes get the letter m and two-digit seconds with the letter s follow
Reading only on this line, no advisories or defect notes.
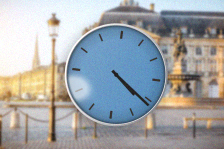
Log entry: 4h21
